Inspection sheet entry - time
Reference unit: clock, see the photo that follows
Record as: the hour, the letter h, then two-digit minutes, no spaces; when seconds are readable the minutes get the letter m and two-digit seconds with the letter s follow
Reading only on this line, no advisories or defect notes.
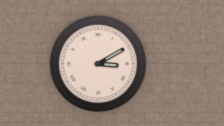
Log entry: 3h10
